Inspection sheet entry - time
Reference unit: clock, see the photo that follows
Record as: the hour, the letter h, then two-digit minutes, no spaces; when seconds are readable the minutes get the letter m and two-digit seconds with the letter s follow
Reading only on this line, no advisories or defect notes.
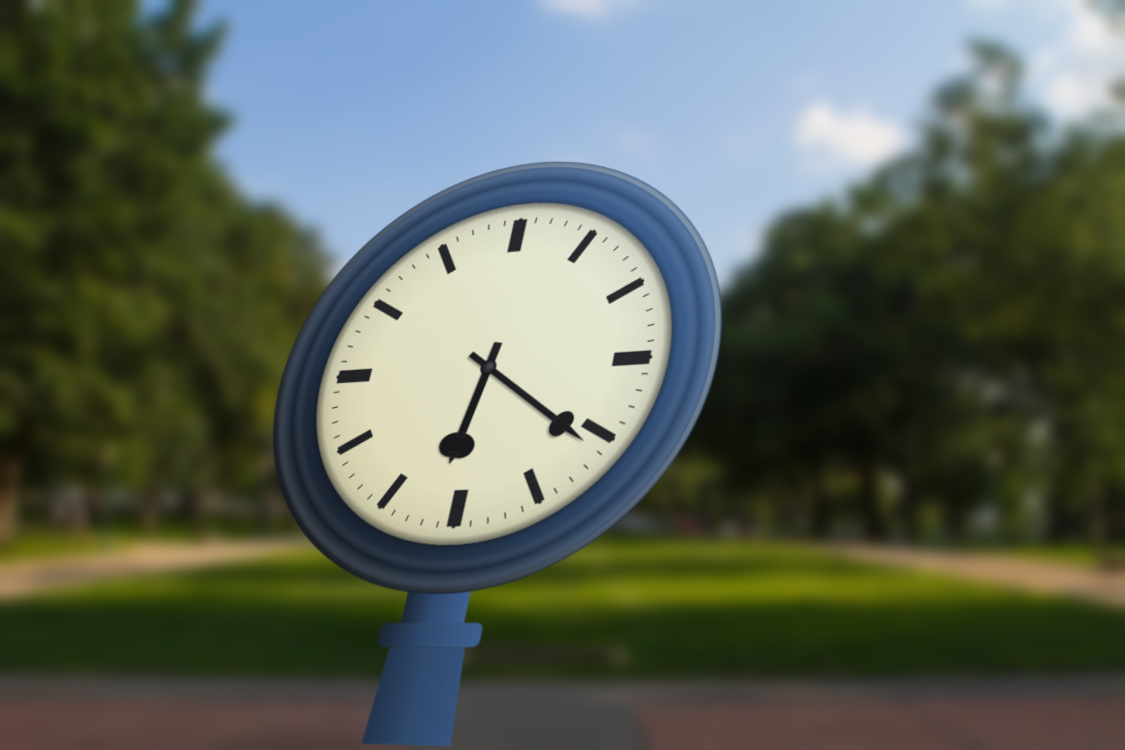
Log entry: 6h21
